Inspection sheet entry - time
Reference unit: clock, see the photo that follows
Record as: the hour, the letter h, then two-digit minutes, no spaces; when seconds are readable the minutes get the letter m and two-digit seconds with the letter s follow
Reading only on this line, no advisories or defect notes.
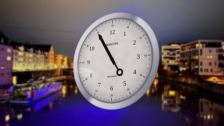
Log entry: 4h55
